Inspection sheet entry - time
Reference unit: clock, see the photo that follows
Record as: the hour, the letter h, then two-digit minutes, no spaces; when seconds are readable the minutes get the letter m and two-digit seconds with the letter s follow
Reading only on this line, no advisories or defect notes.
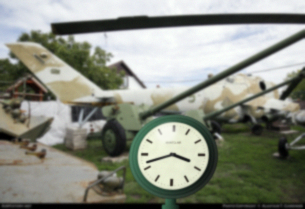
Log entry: 3h42
